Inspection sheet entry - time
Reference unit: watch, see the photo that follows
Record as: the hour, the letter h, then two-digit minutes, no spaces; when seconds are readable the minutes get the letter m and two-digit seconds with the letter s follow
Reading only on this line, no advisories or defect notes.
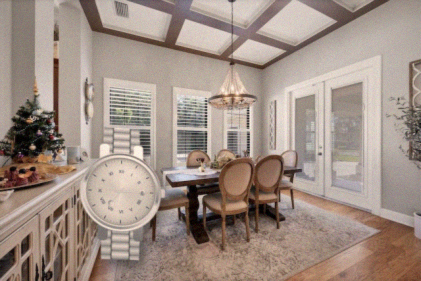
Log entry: 7h15
